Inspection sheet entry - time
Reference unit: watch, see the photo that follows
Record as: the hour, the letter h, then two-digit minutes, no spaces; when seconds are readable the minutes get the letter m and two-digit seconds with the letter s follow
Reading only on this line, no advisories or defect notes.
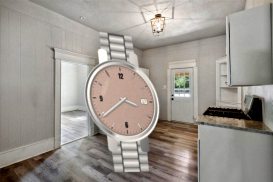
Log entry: 3h39
